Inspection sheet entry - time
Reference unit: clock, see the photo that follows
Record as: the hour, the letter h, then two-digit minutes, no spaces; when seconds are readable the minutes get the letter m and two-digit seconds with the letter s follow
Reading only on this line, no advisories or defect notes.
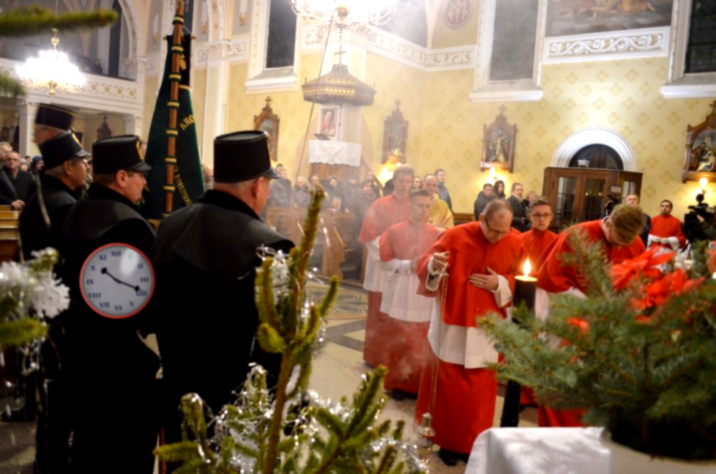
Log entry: 10h19
